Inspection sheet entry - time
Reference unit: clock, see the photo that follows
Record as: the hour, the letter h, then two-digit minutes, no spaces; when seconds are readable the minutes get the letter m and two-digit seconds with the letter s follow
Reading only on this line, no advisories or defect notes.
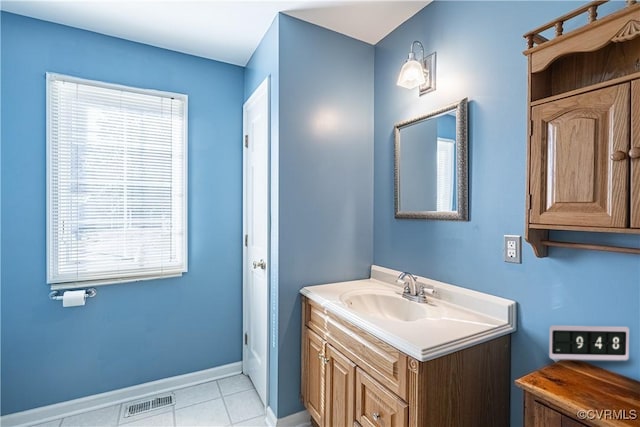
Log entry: 9h48
